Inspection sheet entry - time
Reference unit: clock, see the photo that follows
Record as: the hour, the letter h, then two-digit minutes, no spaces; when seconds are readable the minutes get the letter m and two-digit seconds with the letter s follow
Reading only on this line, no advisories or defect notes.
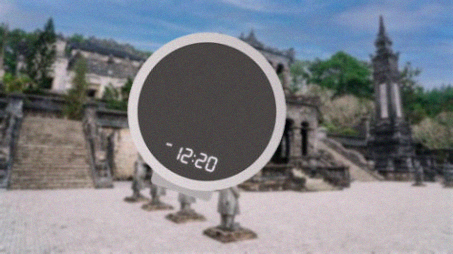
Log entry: 12h20
